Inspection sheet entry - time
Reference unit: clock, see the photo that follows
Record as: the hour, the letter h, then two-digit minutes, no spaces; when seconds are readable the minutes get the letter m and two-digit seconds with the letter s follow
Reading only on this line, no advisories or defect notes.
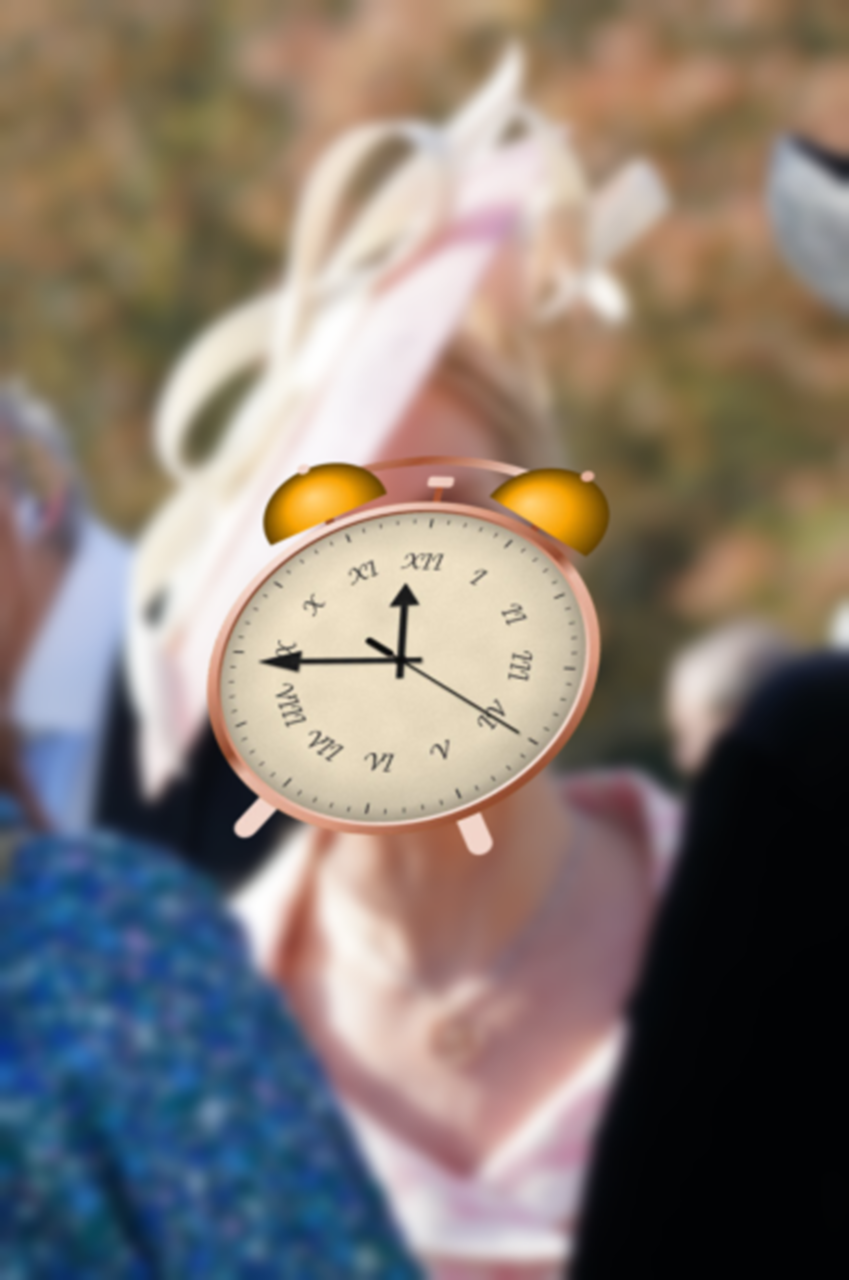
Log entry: 11h44m20s
